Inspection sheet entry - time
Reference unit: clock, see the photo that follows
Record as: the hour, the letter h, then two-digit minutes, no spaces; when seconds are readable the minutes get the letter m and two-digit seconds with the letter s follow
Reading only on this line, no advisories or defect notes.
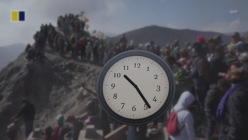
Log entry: 10h24
